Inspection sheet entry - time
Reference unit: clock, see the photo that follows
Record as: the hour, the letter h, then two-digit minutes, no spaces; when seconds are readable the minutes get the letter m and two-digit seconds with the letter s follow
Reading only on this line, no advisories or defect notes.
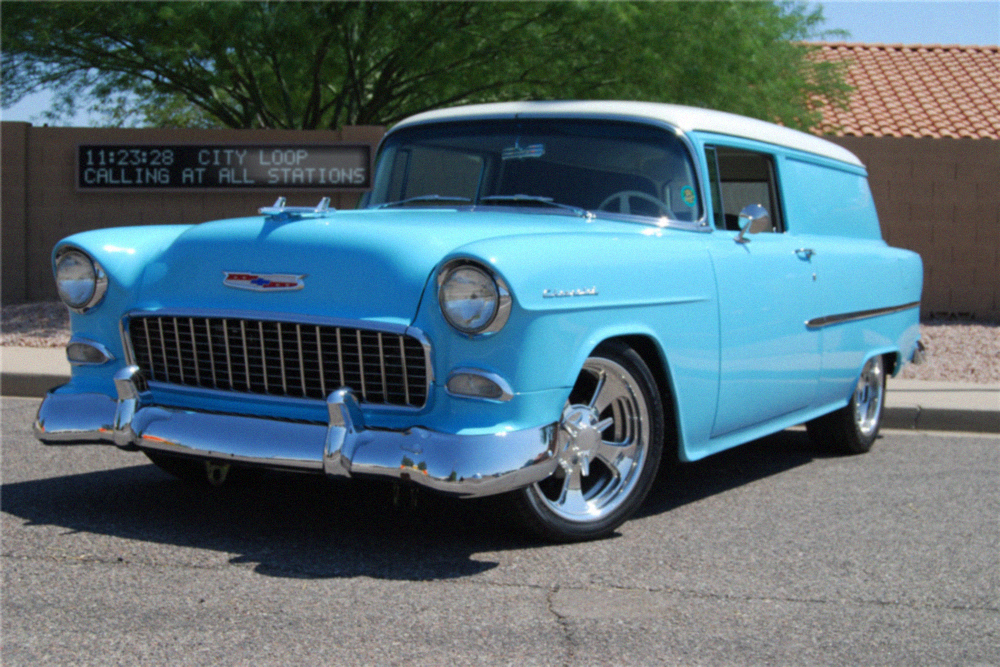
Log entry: 11h23m28s
